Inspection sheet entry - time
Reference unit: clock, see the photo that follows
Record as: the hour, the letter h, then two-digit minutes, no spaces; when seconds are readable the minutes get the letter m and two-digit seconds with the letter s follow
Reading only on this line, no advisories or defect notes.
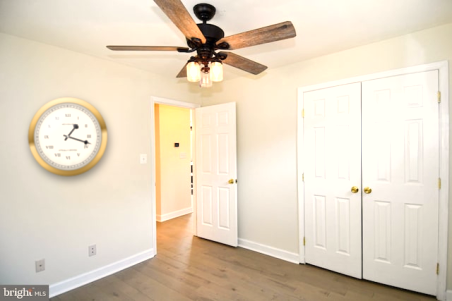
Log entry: 1h18
